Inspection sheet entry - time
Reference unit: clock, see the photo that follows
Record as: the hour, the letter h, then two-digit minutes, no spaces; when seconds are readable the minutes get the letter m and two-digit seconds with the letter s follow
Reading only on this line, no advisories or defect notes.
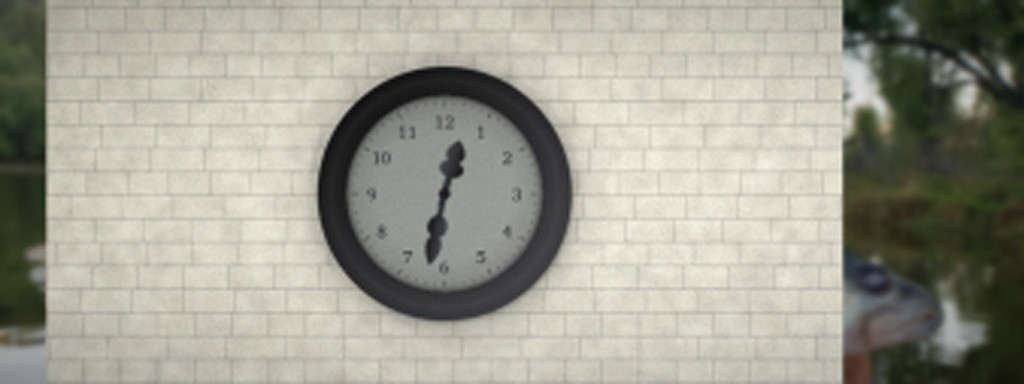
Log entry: 12h32
